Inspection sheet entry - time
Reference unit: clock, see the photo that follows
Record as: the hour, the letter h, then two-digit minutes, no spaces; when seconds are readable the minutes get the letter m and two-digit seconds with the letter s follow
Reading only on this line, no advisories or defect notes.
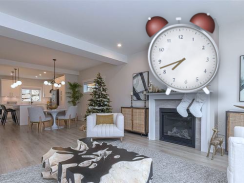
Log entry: 7h42
